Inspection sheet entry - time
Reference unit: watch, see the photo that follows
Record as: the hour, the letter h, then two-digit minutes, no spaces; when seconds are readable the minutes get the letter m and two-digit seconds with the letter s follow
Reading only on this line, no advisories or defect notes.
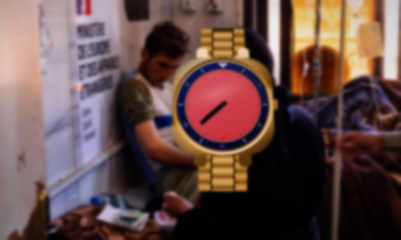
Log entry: 7h38
